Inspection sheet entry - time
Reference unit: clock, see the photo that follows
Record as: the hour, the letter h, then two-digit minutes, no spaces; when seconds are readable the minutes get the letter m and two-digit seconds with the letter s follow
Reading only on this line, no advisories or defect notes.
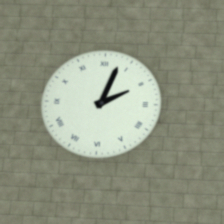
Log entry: 2h03
